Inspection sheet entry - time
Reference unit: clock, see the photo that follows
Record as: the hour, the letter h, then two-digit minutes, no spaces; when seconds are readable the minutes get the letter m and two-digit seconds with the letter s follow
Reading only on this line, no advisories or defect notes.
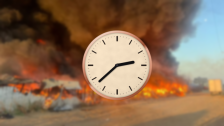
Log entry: 2h38
